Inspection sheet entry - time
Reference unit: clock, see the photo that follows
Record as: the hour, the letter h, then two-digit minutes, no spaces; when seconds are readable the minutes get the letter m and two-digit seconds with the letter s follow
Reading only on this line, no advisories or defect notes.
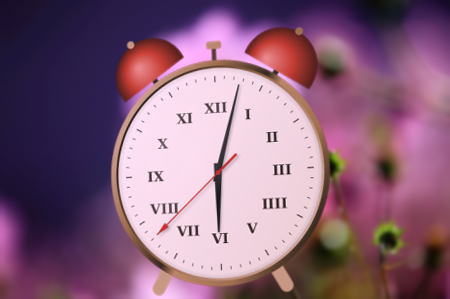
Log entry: 6h02m38s
